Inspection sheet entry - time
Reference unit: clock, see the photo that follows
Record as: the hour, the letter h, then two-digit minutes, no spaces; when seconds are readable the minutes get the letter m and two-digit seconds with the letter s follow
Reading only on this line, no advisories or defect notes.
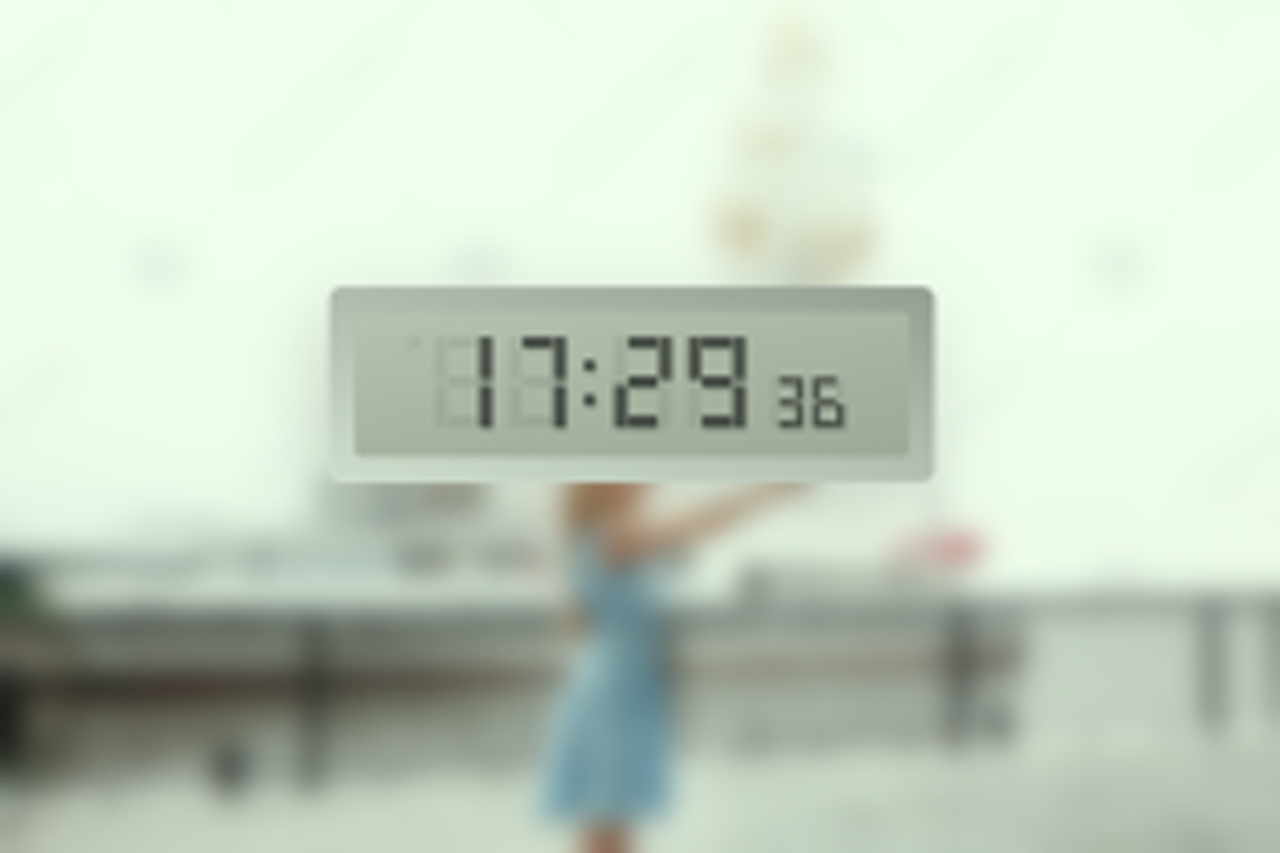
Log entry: 17h29m36s
